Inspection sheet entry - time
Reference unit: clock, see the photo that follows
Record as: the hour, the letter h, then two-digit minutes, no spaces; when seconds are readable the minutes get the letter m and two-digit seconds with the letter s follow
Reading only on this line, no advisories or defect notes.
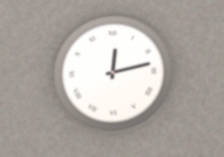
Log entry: 12h13
